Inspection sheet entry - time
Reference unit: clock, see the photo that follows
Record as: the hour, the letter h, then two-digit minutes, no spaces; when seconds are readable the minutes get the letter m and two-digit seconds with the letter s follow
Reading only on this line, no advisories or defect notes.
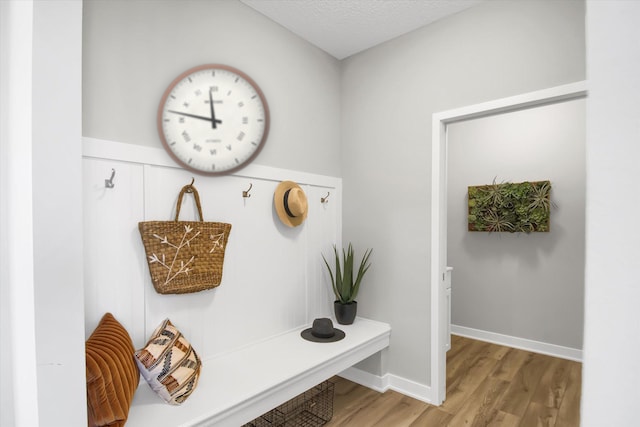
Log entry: 11h47
